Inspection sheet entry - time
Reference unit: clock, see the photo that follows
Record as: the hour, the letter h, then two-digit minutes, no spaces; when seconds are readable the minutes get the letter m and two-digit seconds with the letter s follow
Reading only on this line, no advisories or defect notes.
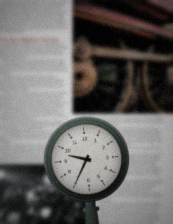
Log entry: 9h35
